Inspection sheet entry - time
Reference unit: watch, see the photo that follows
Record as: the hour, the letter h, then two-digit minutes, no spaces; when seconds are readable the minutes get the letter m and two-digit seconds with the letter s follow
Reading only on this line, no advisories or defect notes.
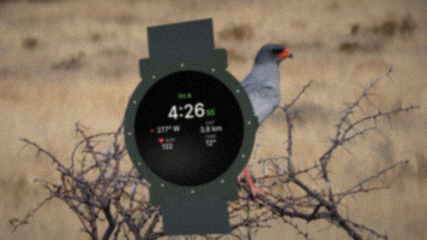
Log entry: 4h26
